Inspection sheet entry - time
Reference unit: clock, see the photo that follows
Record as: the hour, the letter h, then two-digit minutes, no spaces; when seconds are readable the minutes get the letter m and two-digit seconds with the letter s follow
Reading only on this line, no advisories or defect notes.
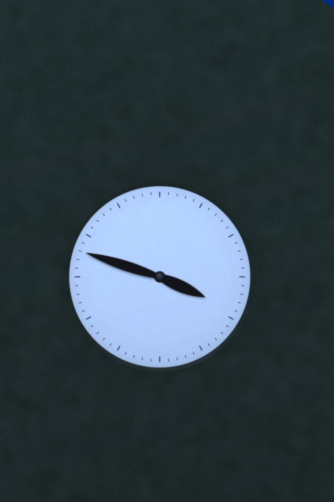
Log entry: 3h48
